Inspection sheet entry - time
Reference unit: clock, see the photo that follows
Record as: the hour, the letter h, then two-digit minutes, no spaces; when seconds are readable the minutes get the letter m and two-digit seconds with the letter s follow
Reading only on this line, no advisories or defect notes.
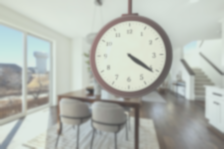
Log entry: 4h21
